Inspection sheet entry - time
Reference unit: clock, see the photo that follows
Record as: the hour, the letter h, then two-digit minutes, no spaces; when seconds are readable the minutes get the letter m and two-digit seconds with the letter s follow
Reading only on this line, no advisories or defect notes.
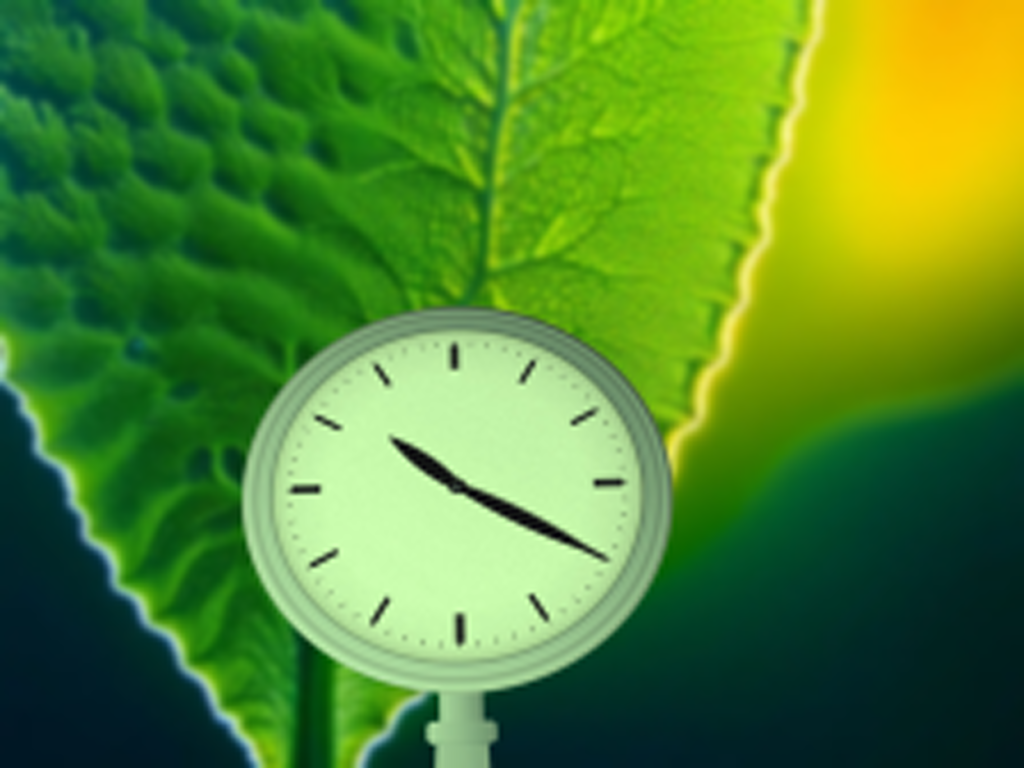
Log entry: 10h20
